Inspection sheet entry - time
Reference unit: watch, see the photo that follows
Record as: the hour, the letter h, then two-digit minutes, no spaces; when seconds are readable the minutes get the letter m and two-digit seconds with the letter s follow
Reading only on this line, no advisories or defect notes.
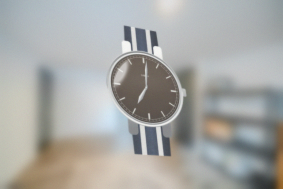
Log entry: 7h01
